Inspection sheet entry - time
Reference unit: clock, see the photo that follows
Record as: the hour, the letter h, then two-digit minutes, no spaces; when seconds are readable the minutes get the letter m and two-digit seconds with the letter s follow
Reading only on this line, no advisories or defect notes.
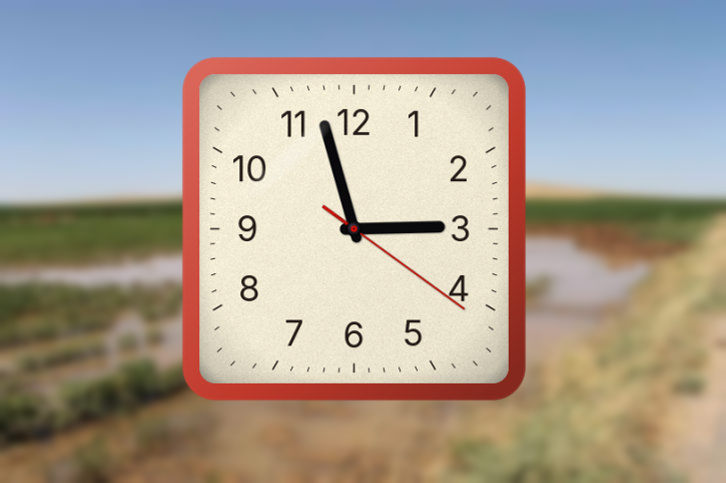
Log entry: 2h57m21s
